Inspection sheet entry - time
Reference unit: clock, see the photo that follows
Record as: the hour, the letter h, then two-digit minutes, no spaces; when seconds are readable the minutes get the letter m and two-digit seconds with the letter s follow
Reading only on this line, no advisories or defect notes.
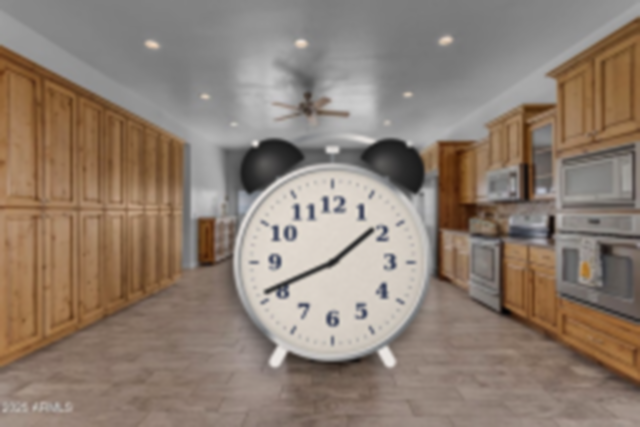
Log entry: 1h41
